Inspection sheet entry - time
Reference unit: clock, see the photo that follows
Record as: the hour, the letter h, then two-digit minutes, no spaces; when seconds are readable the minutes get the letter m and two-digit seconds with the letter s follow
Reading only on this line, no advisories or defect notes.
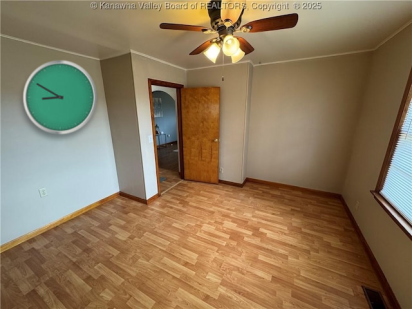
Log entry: 8h50
